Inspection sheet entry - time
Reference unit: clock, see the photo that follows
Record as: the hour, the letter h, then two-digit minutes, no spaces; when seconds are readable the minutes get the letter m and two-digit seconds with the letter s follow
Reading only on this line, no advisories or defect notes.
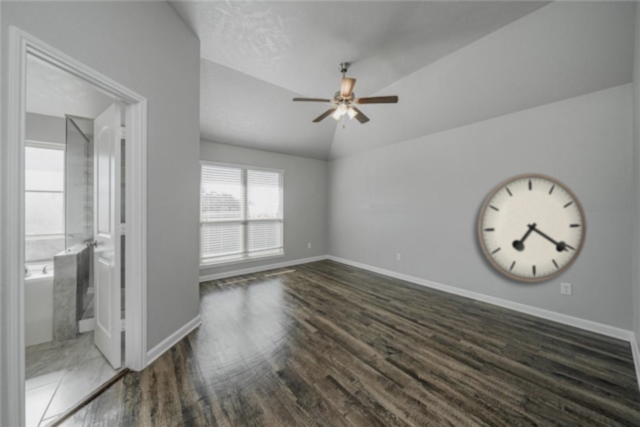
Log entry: 7h21
